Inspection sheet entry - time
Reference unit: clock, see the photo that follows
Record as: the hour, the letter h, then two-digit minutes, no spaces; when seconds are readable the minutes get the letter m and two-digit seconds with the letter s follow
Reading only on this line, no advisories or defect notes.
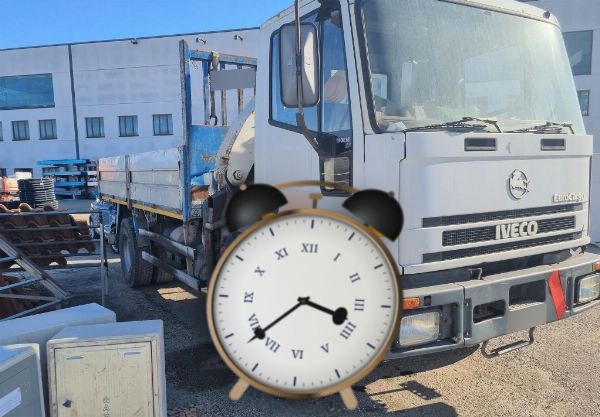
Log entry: 3h38
